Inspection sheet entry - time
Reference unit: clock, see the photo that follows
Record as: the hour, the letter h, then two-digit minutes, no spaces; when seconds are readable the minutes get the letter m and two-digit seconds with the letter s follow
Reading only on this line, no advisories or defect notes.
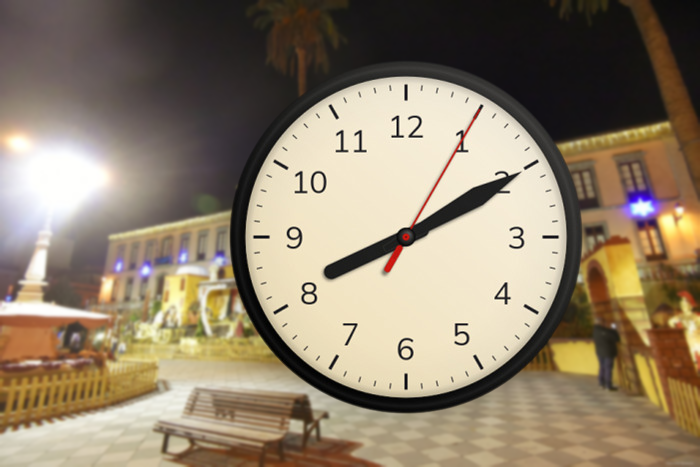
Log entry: 8h10m05s
